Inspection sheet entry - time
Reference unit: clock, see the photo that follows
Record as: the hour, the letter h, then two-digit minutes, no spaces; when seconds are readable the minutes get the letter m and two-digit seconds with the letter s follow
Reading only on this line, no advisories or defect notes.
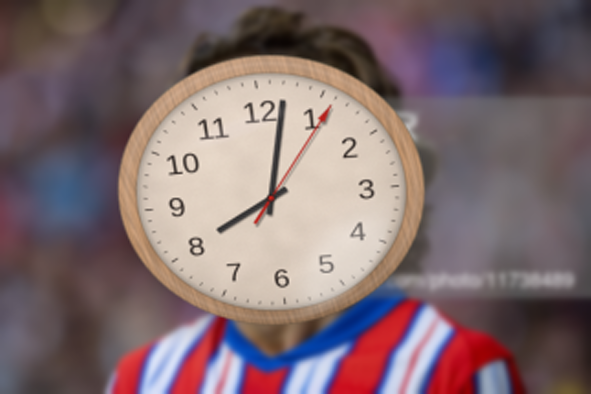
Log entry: 8h02m06s
